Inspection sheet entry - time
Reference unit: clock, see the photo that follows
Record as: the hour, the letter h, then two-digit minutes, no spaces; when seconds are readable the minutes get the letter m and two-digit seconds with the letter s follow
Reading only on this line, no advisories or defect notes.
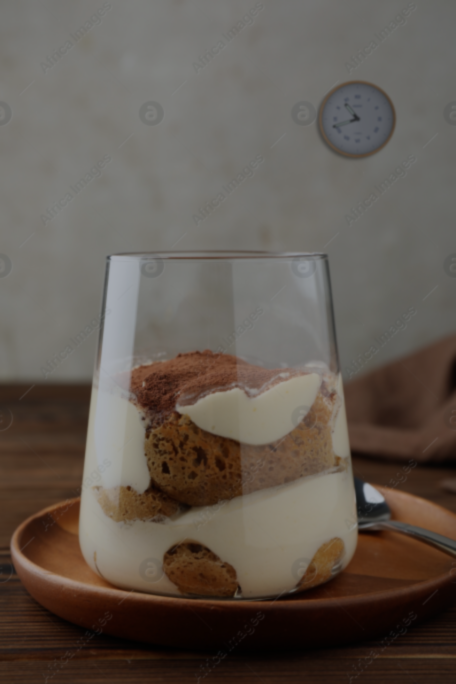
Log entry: 10h42
